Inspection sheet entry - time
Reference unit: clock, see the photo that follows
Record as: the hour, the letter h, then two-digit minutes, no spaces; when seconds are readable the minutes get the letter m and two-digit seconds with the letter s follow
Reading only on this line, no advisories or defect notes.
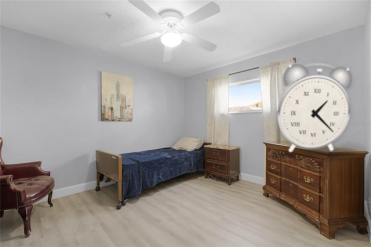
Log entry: 1h22
